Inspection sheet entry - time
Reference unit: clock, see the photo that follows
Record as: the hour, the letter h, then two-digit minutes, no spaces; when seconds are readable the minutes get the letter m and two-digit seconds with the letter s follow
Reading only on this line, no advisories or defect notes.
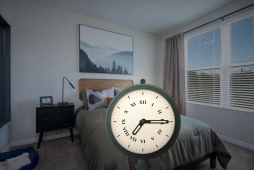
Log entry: 7h15
